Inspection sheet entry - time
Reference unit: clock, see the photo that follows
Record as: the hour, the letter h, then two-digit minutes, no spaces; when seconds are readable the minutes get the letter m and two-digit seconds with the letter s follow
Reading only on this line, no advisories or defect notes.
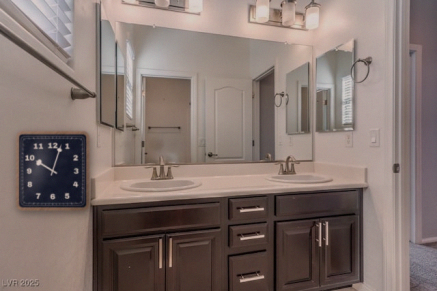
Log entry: 10h03
